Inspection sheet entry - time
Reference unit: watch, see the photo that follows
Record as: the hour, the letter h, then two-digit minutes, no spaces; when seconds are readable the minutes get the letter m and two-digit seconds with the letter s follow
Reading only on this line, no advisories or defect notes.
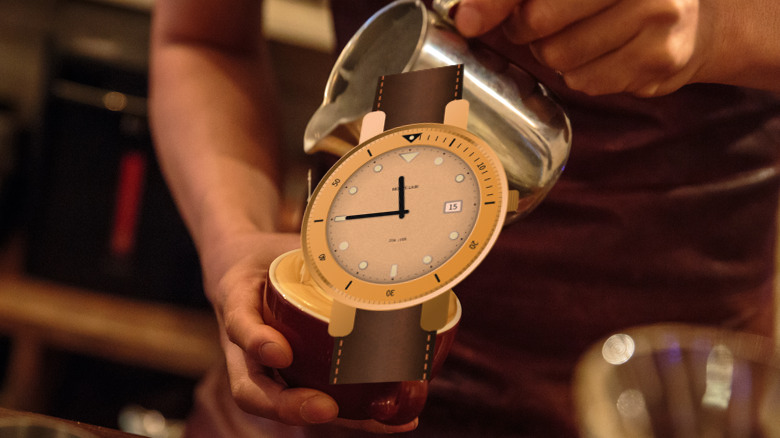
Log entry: 11h45
